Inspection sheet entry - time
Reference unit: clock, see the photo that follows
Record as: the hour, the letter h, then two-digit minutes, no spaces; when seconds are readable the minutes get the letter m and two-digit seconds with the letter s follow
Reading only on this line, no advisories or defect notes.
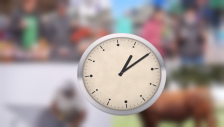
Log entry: 1h10
